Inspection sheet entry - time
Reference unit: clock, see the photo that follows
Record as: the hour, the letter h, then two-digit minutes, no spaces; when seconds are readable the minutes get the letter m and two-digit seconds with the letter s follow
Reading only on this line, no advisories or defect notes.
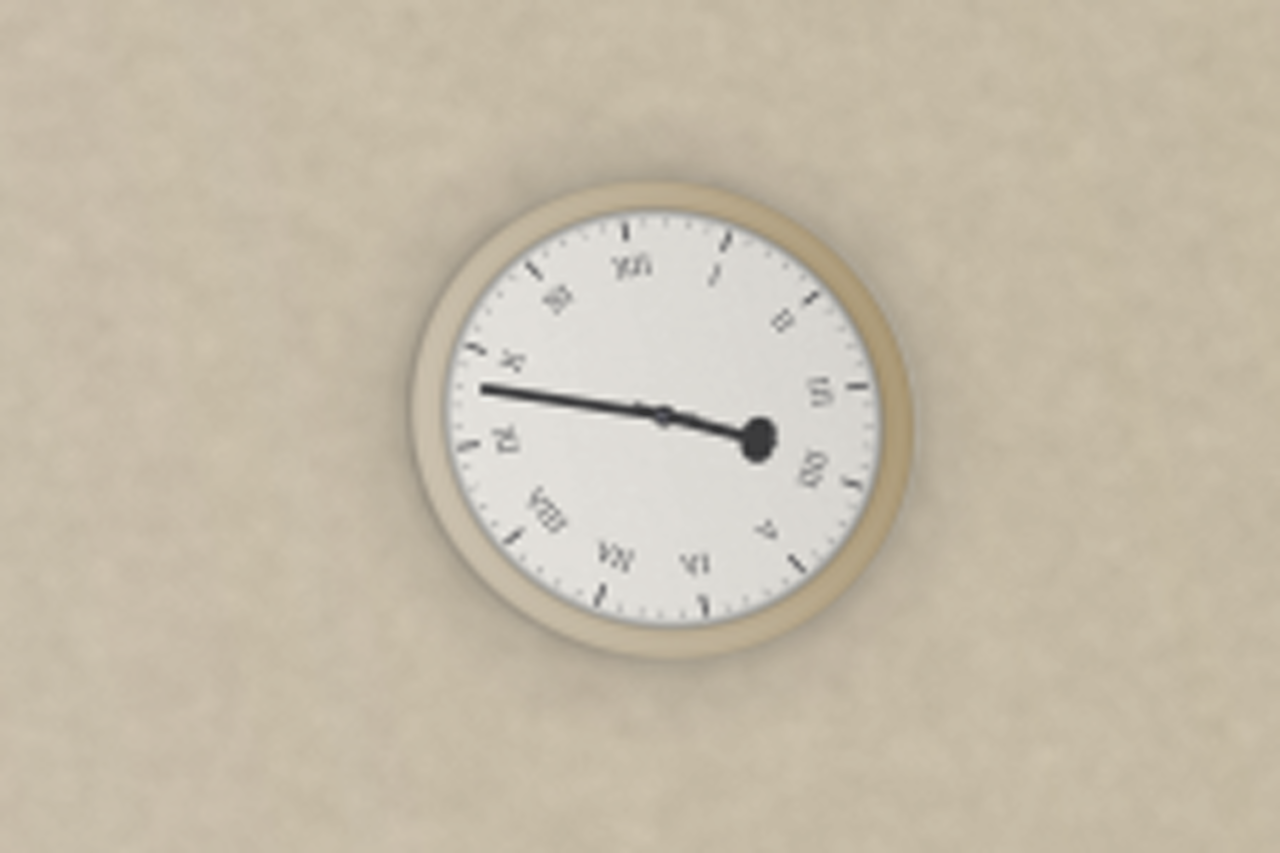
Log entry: 3h48
